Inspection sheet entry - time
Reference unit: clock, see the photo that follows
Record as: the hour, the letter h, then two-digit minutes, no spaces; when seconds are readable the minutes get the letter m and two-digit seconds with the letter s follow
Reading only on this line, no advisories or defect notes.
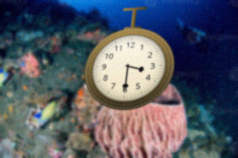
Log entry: 3h30
